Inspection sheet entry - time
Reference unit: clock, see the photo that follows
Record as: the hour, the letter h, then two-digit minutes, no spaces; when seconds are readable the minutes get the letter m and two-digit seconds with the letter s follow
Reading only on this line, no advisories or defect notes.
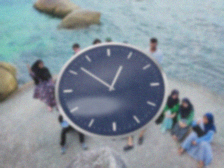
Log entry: 12h52
